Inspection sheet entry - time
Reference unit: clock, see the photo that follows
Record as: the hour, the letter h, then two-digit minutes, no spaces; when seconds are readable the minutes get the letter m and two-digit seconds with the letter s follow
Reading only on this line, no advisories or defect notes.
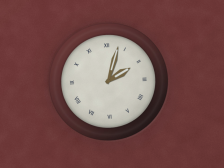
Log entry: 2h03
